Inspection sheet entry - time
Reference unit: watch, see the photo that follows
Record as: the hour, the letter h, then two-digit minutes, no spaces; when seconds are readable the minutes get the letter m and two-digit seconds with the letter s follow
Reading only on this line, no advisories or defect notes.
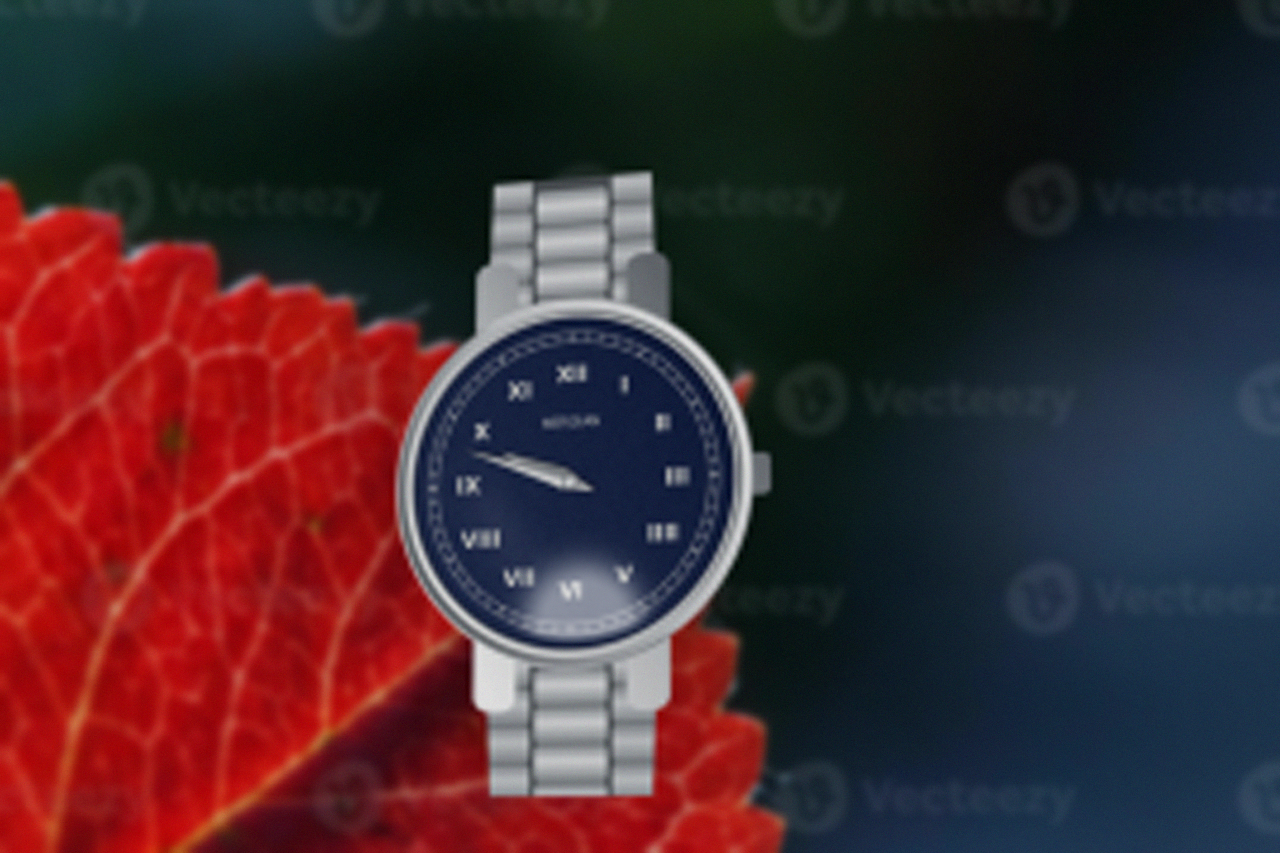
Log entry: 9h48
